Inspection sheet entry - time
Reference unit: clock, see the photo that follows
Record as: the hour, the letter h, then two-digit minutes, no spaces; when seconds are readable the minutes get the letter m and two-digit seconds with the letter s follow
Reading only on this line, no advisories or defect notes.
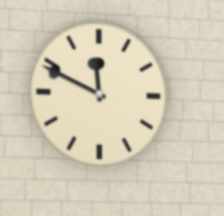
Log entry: 11h49
